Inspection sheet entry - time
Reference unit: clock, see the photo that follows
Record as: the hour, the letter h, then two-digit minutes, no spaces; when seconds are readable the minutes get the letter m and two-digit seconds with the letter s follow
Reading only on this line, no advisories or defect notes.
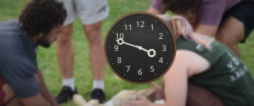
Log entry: 3h48
